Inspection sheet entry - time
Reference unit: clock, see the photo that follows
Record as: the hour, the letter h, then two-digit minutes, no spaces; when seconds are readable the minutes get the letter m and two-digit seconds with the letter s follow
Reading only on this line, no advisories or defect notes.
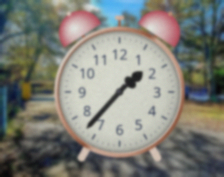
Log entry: 1h37
